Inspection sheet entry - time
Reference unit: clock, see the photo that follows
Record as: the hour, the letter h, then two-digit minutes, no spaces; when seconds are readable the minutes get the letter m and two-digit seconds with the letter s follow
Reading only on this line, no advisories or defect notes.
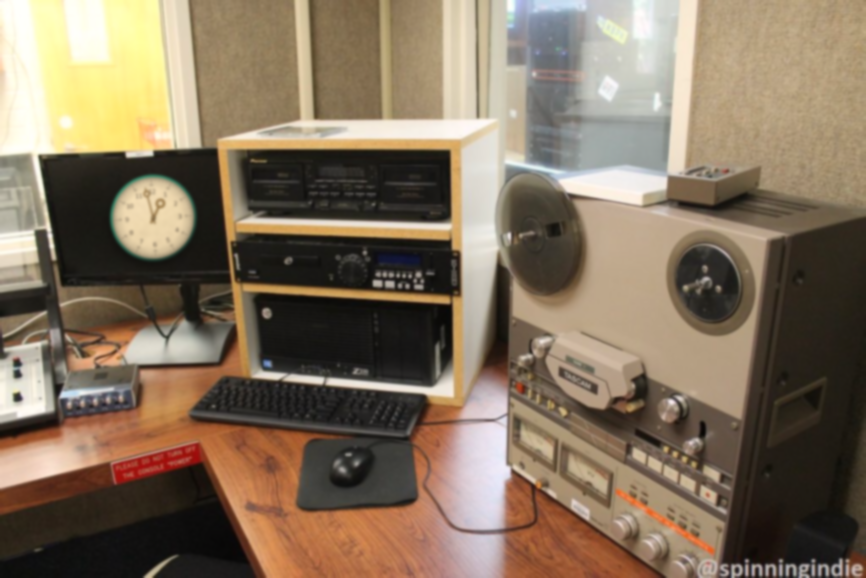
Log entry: 12h58
